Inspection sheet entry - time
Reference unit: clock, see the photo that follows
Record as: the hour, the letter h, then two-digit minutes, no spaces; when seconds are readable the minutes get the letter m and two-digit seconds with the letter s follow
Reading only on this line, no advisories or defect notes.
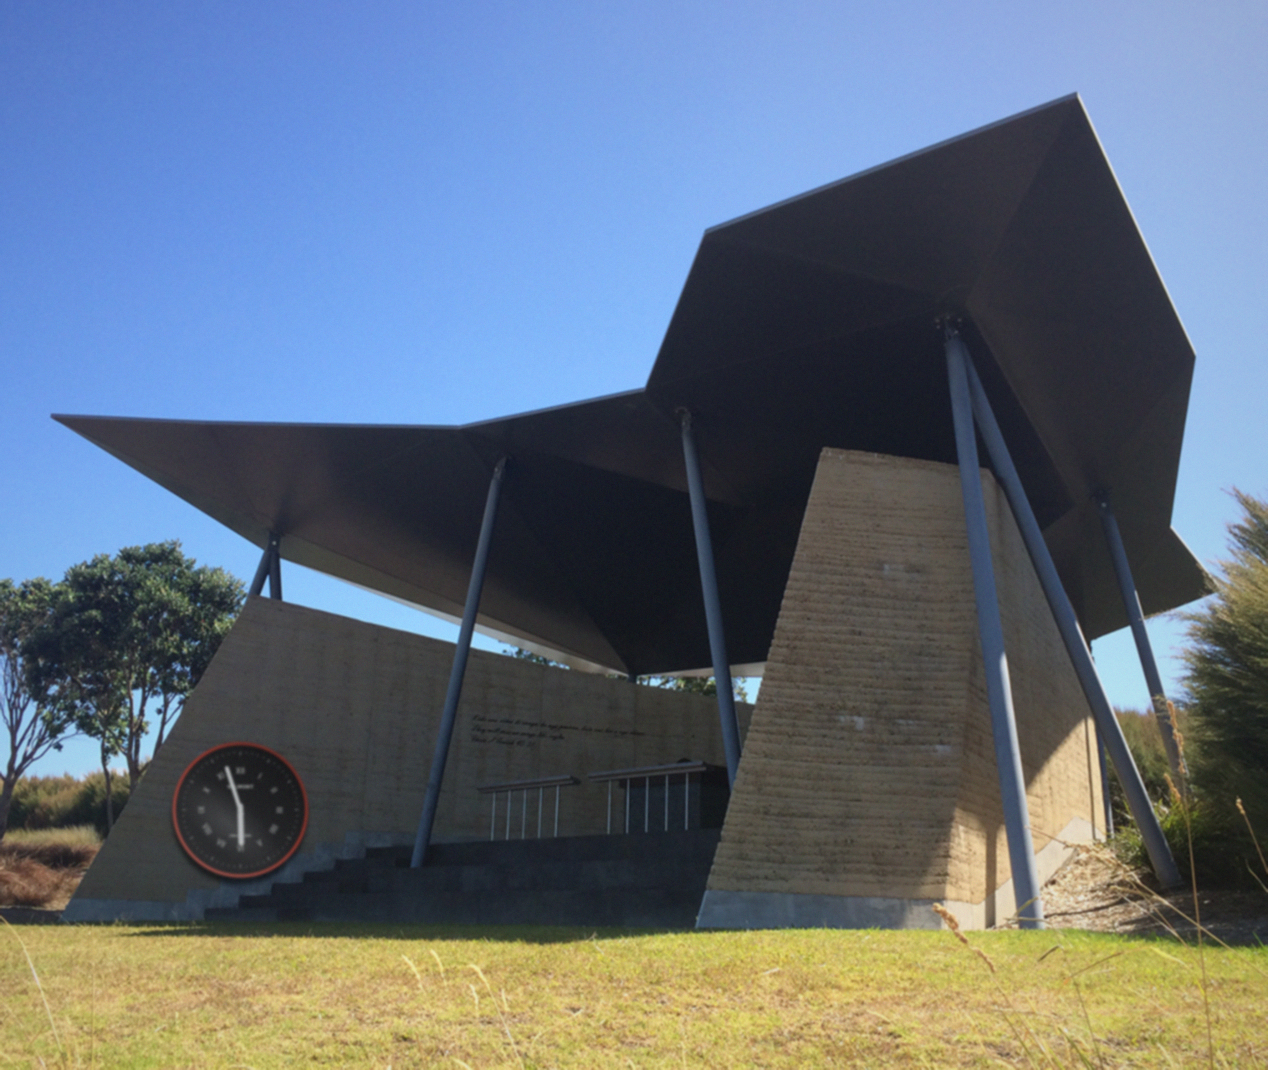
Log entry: 5h57
